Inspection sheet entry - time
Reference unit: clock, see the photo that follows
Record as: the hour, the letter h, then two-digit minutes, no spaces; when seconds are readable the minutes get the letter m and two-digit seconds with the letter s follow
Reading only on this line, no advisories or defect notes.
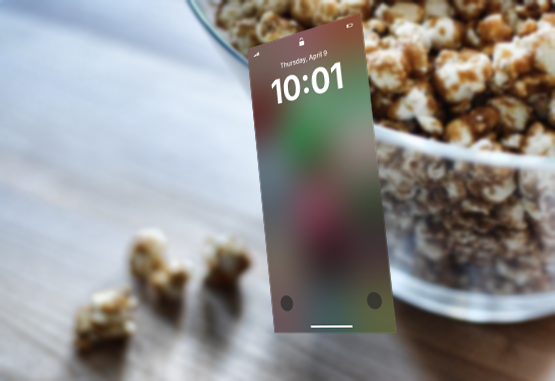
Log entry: 10h01
